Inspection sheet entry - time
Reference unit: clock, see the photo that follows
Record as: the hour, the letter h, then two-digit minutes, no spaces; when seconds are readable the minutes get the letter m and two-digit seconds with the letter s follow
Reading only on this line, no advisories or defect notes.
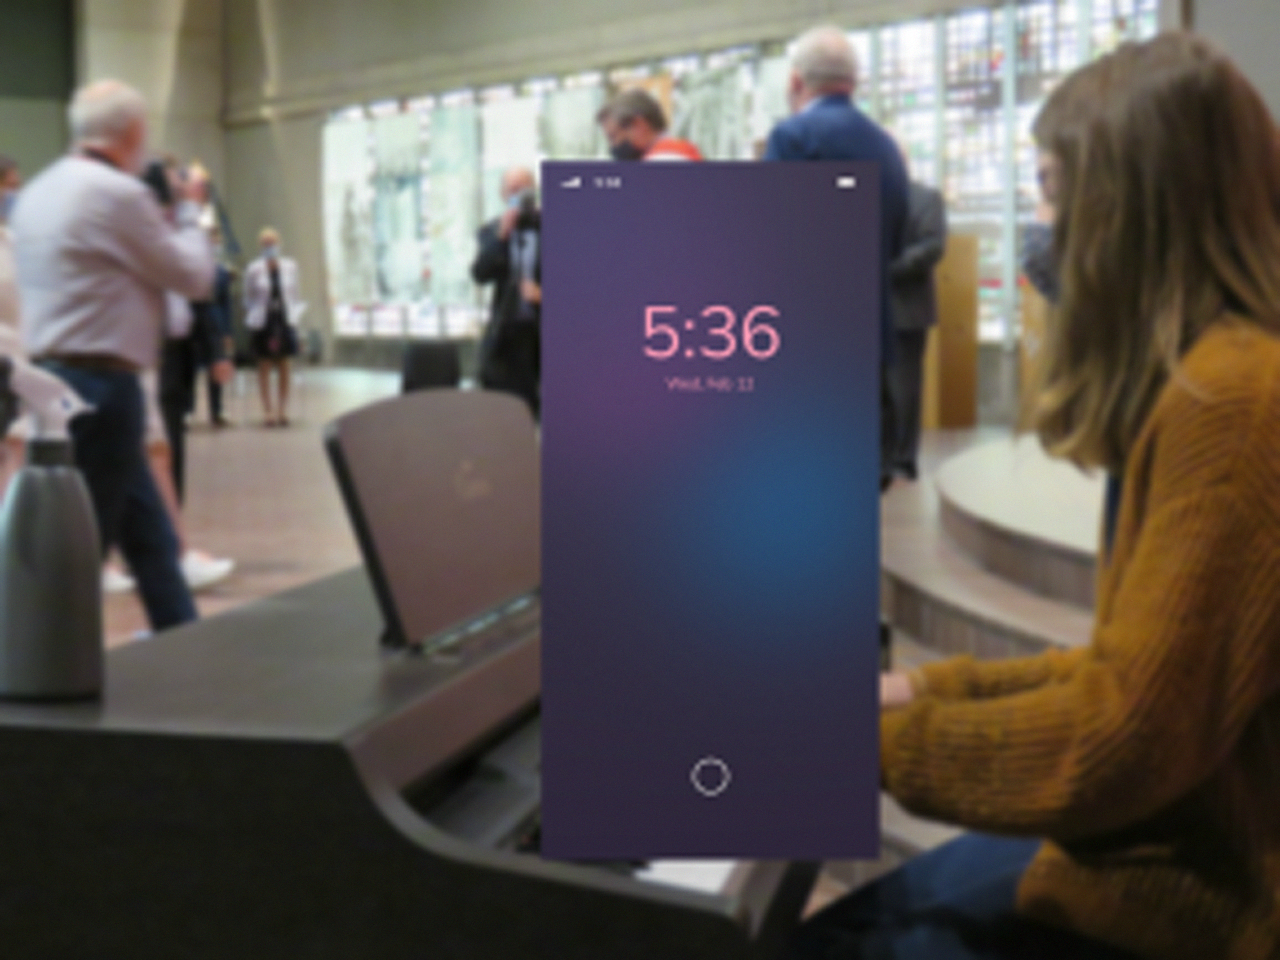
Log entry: 5h36
